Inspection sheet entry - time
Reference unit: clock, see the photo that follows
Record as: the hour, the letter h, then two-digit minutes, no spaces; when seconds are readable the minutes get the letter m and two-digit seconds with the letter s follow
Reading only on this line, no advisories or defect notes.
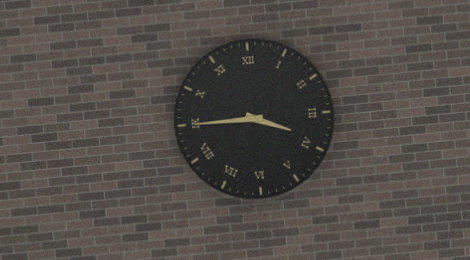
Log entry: 3h45
